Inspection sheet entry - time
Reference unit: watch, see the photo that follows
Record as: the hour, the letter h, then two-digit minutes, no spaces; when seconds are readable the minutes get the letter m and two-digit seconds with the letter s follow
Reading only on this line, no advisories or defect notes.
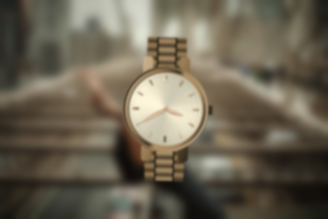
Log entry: 3h40
